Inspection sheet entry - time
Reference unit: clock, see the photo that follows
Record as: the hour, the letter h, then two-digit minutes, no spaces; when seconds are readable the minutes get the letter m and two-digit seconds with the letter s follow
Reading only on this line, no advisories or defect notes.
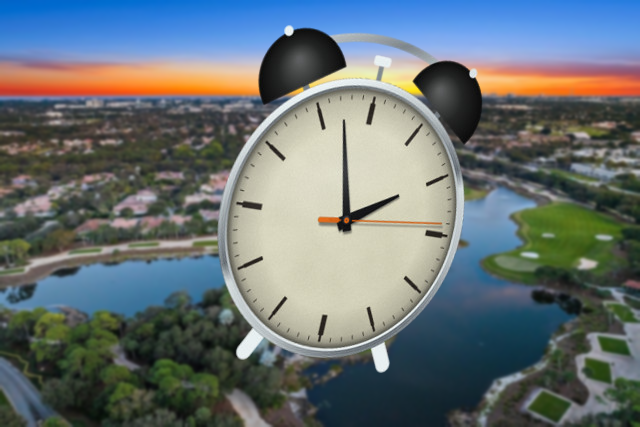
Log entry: 1h57m14s
